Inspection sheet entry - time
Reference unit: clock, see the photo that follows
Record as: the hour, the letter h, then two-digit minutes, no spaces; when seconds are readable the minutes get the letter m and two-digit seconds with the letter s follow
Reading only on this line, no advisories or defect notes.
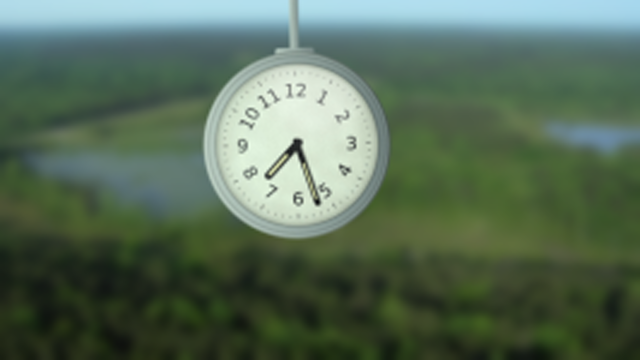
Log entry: 7h27
